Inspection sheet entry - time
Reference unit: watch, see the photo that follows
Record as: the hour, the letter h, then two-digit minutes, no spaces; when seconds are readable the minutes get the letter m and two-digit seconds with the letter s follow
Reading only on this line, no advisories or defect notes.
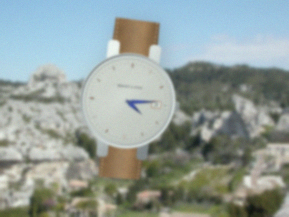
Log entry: 4h14
